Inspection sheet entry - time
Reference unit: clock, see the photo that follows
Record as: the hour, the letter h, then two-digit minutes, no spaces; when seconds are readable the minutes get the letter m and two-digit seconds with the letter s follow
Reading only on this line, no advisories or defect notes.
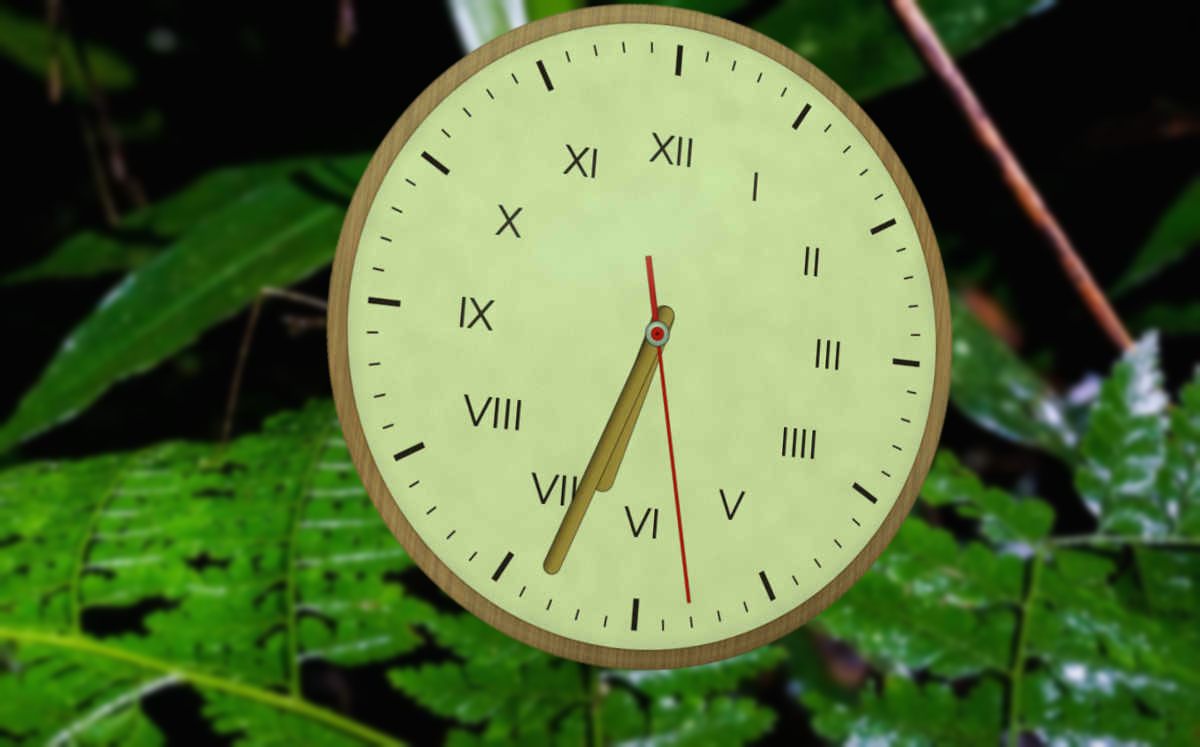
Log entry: 6h33m28s
